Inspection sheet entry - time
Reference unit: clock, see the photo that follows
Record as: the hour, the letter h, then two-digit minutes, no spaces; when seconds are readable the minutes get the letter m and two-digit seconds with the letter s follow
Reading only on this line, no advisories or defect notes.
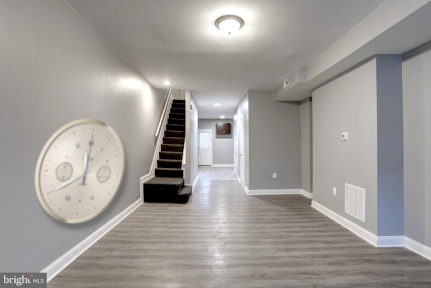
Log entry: 11h40
